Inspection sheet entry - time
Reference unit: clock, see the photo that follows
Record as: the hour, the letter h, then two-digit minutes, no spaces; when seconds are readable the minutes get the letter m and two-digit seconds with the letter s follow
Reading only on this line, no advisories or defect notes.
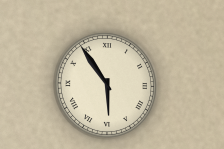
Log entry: 5h54
